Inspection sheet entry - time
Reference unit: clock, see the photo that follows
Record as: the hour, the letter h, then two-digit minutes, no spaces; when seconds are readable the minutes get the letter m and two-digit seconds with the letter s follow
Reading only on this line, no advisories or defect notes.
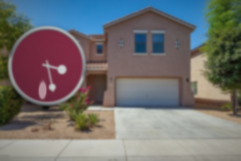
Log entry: 3h28
